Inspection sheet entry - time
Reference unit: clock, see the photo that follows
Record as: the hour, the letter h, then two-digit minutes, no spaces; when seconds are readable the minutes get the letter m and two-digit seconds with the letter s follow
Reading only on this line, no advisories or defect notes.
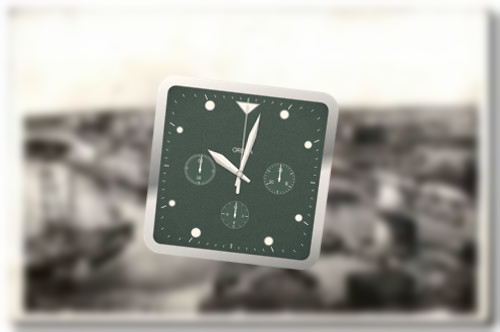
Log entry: 10h02
